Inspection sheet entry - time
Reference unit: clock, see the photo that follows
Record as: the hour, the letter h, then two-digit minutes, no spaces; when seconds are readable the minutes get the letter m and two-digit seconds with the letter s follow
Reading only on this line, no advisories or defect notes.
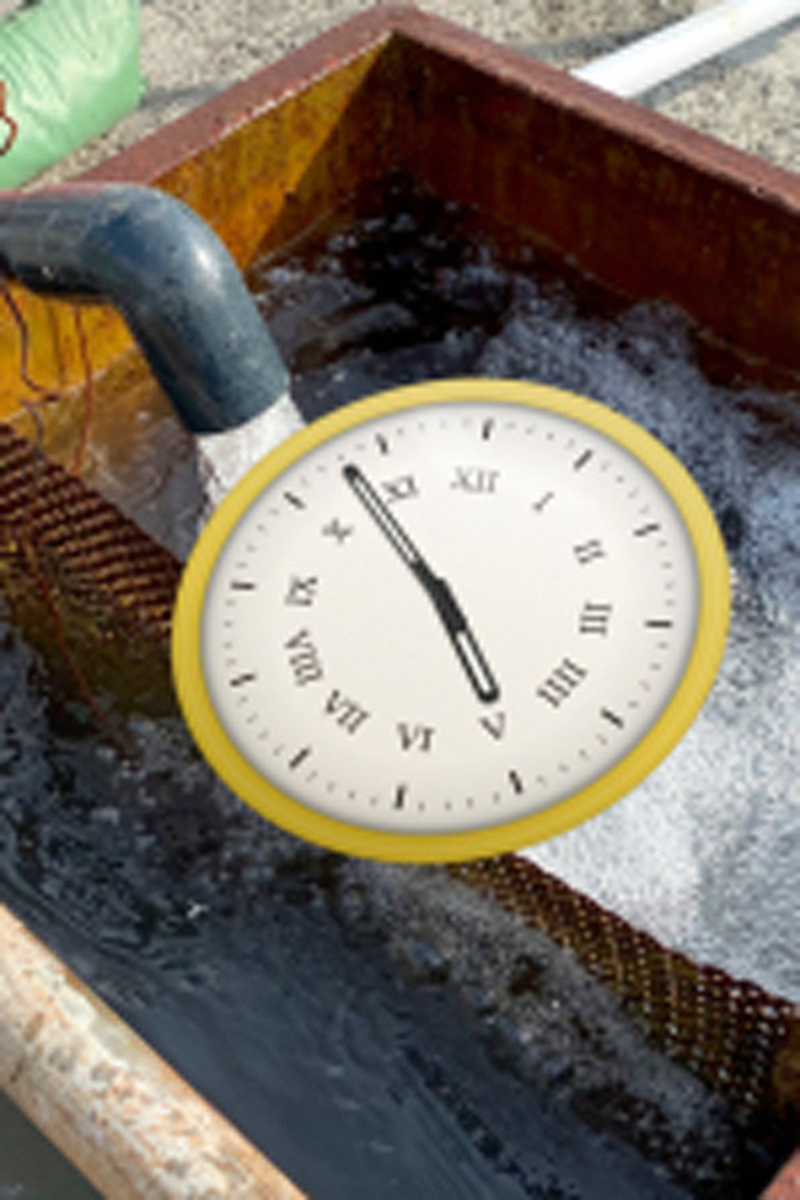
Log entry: 4h53
